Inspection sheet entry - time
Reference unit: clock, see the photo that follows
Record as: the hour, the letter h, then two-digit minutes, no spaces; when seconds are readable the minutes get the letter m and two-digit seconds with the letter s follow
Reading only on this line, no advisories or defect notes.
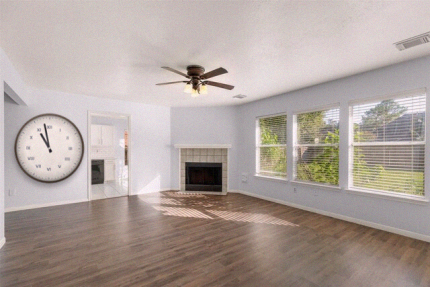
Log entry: 10h58
